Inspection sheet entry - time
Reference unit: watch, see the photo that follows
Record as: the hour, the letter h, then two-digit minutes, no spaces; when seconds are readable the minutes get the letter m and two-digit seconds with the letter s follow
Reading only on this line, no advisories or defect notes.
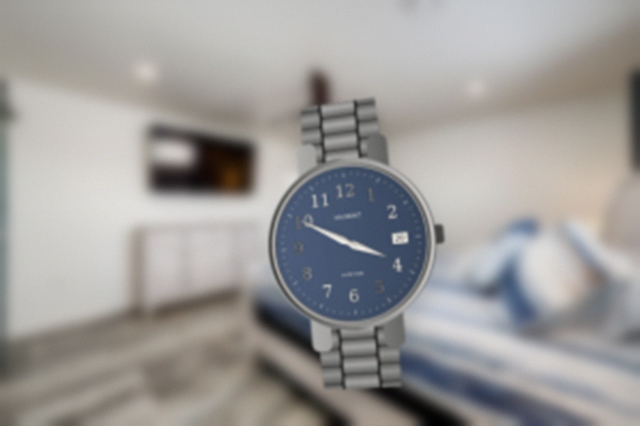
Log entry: 3h50
